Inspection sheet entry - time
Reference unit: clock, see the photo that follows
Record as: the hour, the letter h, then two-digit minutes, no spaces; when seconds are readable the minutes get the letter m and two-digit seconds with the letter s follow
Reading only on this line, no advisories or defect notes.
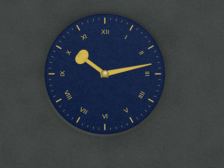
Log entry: 10h13
